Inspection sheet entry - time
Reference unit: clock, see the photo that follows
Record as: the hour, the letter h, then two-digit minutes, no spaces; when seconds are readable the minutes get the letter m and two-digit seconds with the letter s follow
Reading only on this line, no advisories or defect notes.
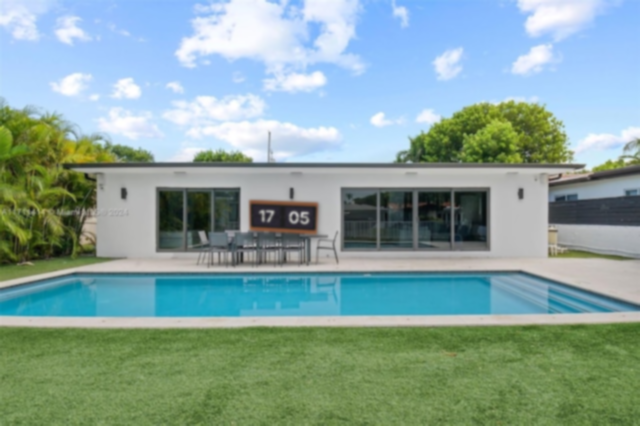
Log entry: 17h05
